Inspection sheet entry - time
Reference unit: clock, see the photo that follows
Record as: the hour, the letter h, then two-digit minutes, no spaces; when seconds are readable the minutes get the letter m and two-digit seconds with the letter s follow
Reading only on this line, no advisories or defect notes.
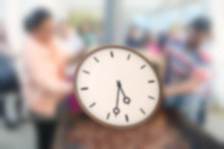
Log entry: 5h33
